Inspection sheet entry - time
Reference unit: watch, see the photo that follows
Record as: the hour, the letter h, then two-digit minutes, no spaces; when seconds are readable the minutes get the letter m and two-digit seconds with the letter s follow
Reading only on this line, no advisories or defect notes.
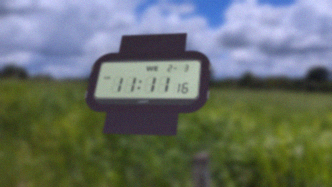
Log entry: 11h11m16s
